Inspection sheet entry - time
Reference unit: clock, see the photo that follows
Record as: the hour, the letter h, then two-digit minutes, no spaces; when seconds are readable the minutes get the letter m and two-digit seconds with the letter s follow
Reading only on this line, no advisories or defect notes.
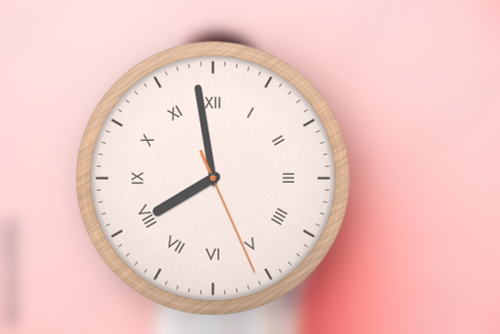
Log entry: 7h58m26s
